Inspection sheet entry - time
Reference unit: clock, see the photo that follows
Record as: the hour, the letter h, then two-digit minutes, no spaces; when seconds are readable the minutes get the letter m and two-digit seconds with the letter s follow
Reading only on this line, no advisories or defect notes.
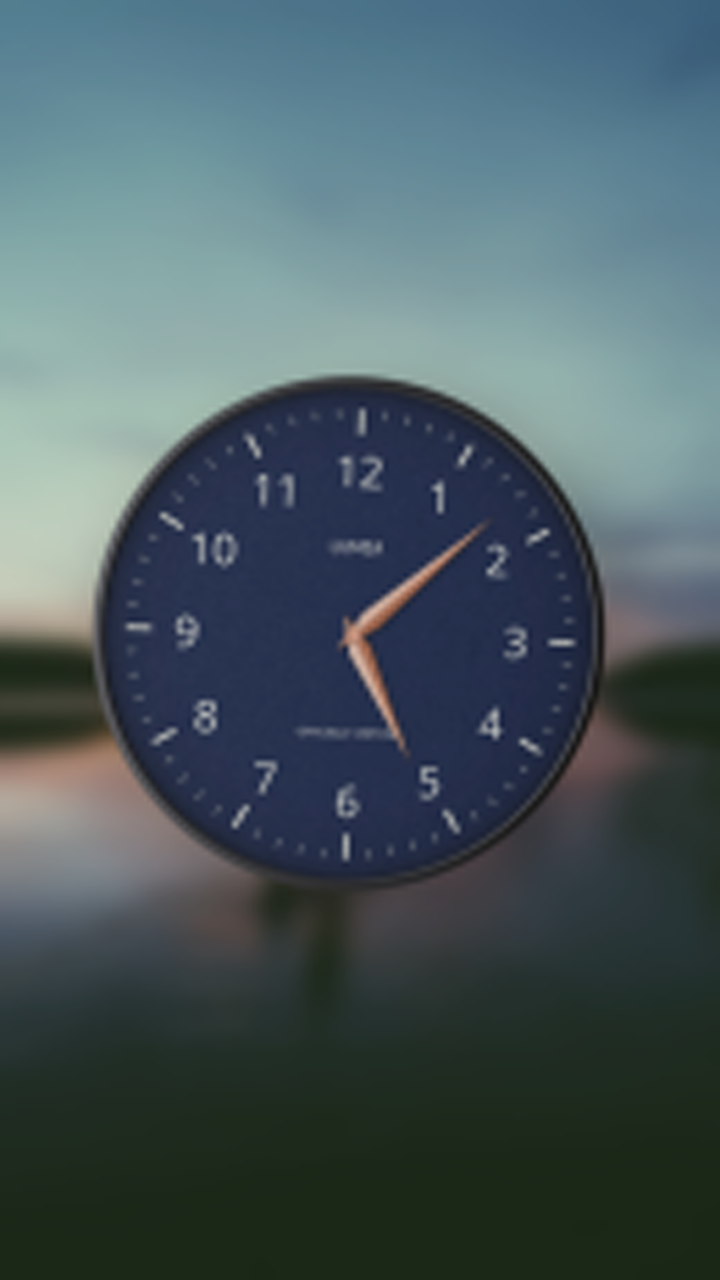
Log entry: 5h08
